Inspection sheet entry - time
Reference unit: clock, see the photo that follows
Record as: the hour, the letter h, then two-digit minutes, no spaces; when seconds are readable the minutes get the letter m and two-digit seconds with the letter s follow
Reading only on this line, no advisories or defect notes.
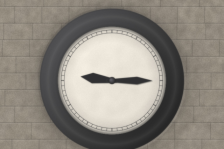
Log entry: 9h15
